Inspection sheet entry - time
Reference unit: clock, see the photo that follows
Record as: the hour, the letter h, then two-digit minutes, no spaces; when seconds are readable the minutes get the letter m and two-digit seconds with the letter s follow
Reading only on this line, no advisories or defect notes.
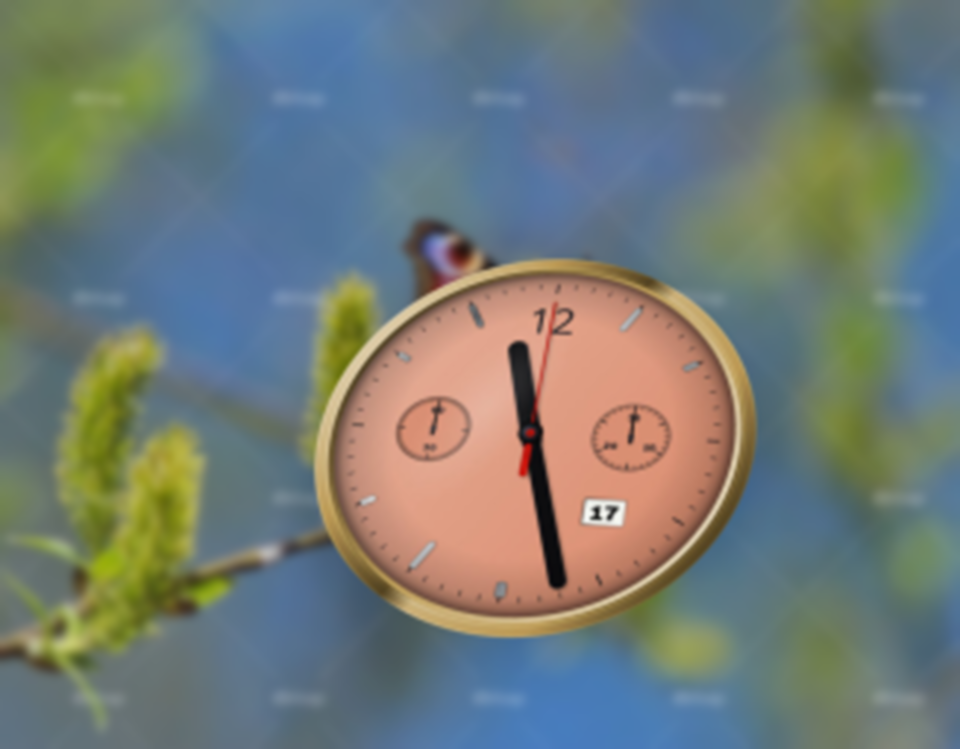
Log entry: 11h27
